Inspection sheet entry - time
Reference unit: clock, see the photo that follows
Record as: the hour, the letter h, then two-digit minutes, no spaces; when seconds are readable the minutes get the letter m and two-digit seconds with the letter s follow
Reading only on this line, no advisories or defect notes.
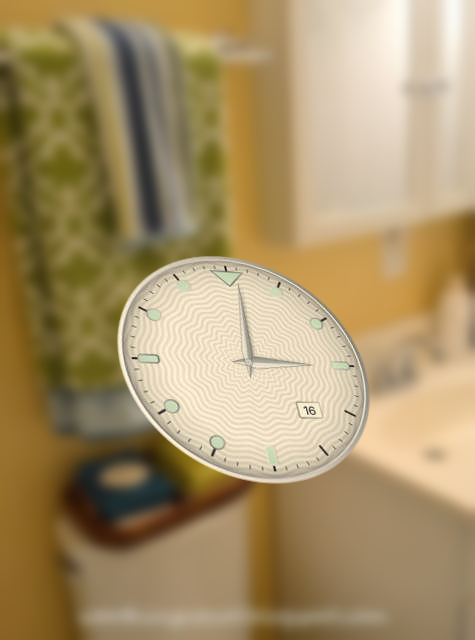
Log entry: 3h01
